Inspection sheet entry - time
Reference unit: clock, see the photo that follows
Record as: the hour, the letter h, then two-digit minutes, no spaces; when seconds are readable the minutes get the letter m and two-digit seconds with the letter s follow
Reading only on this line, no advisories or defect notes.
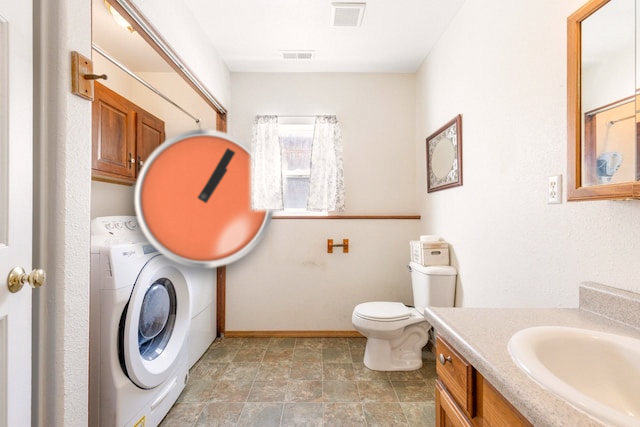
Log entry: 1h05
